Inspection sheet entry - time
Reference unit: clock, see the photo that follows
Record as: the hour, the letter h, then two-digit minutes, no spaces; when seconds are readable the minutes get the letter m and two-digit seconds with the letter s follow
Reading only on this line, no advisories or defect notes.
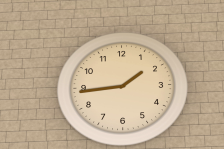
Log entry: 1h44
